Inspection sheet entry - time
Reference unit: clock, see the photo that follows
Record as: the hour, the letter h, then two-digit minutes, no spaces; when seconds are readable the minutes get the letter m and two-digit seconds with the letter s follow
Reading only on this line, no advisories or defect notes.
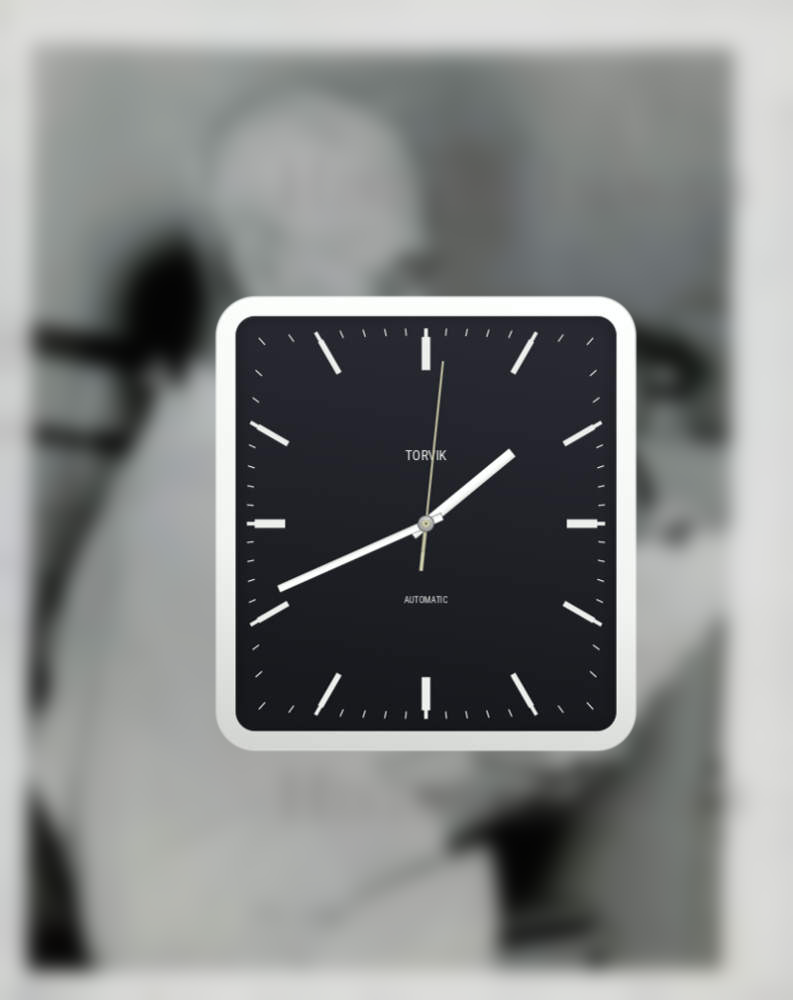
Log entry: 1h41m01s
